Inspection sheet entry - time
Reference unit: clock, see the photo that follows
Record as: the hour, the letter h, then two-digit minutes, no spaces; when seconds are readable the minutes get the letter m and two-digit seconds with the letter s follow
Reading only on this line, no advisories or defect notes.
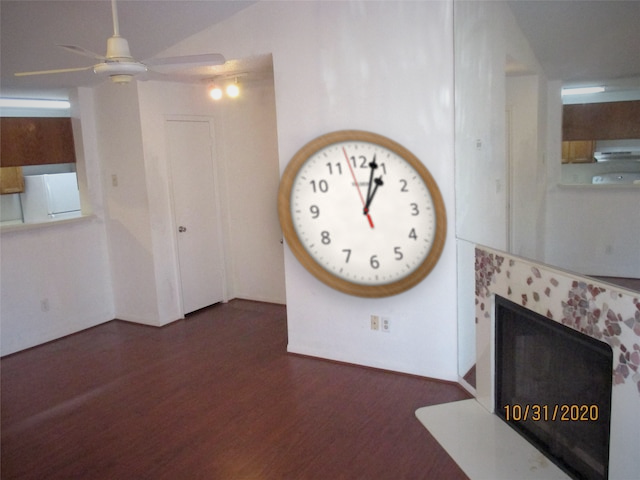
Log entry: 1h02m58s
